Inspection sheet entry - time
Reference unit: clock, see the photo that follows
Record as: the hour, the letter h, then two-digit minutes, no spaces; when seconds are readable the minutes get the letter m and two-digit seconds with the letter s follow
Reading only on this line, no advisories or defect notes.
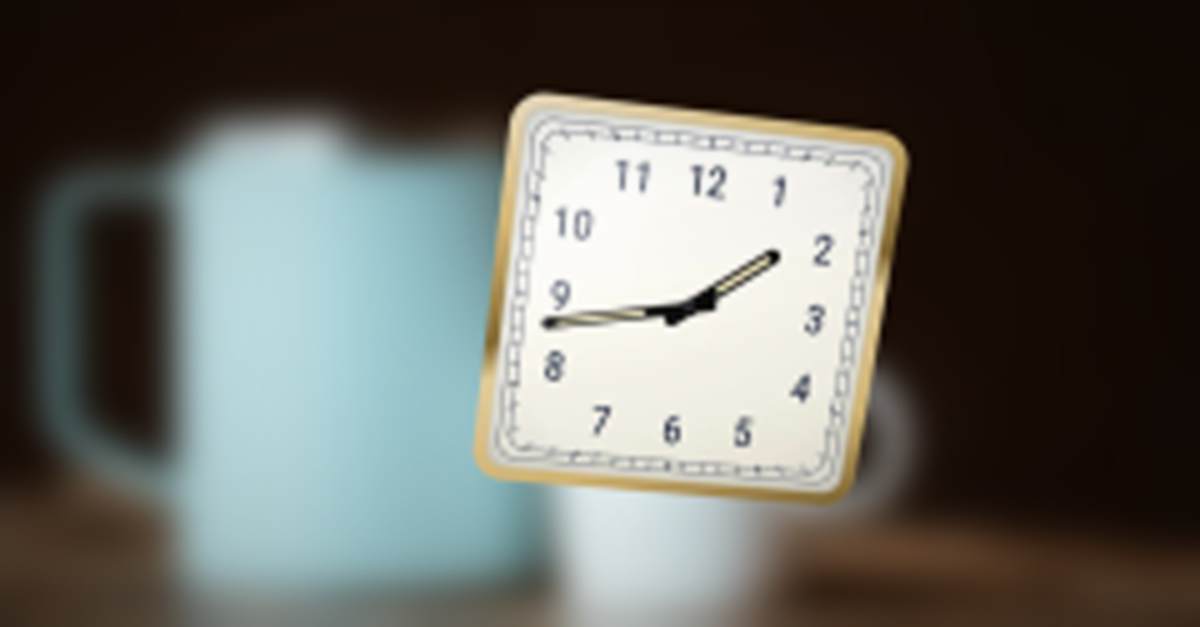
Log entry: 1h43
